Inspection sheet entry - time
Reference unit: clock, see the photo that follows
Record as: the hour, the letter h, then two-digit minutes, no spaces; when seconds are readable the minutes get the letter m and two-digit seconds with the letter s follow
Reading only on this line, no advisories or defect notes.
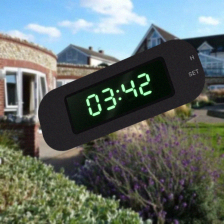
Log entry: 3h42
